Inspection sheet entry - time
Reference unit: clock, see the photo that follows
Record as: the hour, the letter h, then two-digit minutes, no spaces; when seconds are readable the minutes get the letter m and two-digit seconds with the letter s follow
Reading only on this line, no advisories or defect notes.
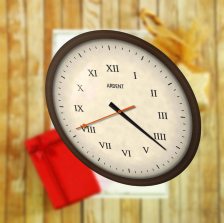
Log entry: 4h21m41s
